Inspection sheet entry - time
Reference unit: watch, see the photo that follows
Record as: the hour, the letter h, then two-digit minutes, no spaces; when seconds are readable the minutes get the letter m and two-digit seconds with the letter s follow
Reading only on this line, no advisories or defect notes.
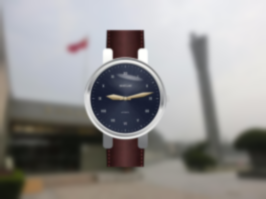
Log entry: 9h13
